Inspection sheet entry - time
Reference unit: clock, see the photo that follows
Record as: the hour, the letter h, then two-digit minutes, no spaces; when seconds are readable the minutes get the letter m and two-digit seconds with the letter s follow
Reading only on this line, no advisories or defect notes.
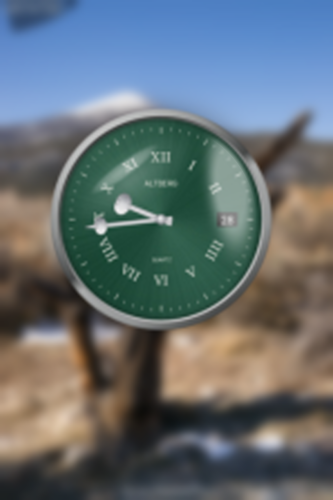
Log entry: 9h44
